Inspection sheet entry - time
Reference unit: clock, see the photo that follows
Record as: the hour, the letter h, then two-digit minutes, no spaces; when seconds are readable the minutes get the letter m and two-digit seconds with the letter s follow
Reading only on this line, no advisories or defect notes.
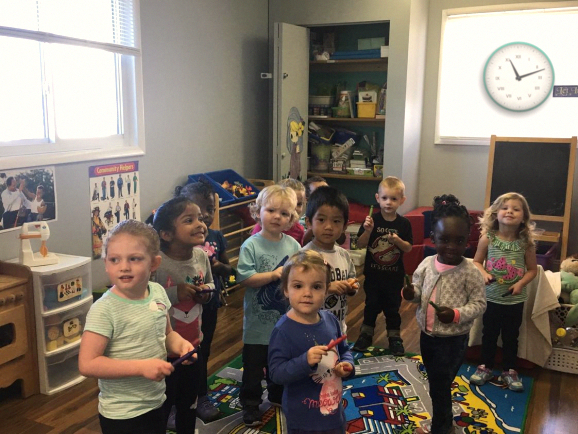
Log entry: 11h12
